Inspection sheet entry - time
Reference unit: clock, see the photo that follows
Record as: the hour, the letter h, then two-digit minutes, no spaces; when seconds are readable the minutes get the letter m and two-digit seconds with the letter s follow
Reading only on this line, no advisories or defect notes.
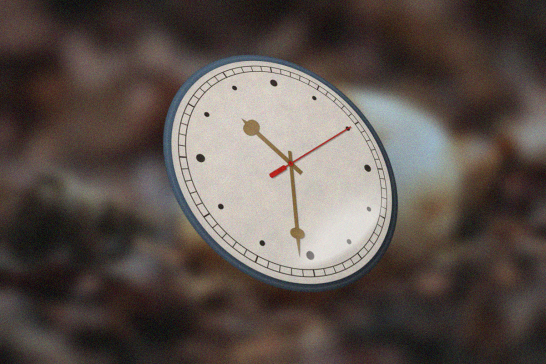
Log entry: 10h31m10s
